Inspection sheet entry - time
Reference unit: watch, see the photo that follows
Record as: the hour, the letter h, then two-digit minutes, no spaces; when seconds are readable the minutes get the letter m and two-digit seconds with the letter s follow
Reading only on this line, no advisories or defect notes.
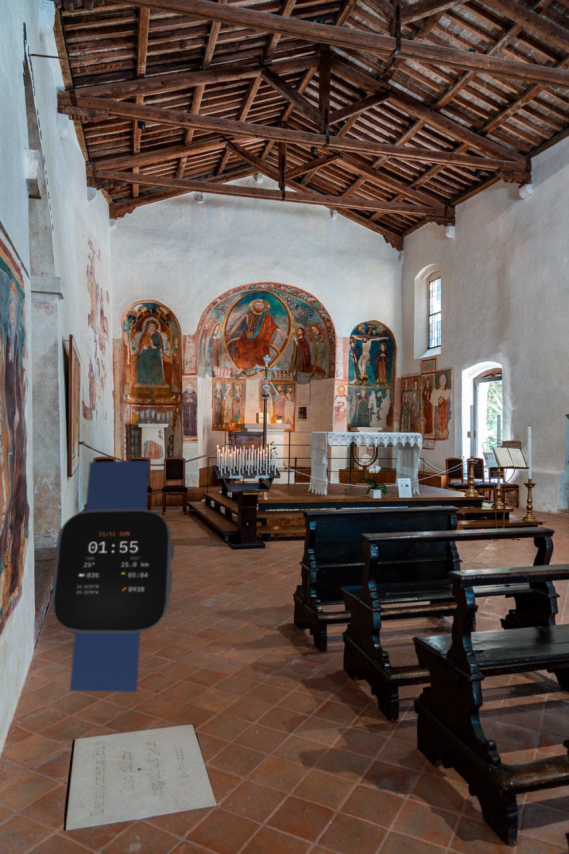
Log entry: 1h55
